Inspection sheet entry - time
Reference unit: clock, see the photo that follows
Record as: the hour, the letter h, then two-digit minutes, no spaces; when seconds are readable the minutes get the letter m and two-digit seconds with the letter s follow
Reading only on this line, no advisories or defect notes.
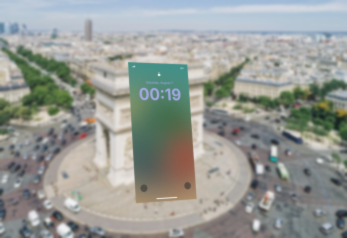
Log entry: 0h19
